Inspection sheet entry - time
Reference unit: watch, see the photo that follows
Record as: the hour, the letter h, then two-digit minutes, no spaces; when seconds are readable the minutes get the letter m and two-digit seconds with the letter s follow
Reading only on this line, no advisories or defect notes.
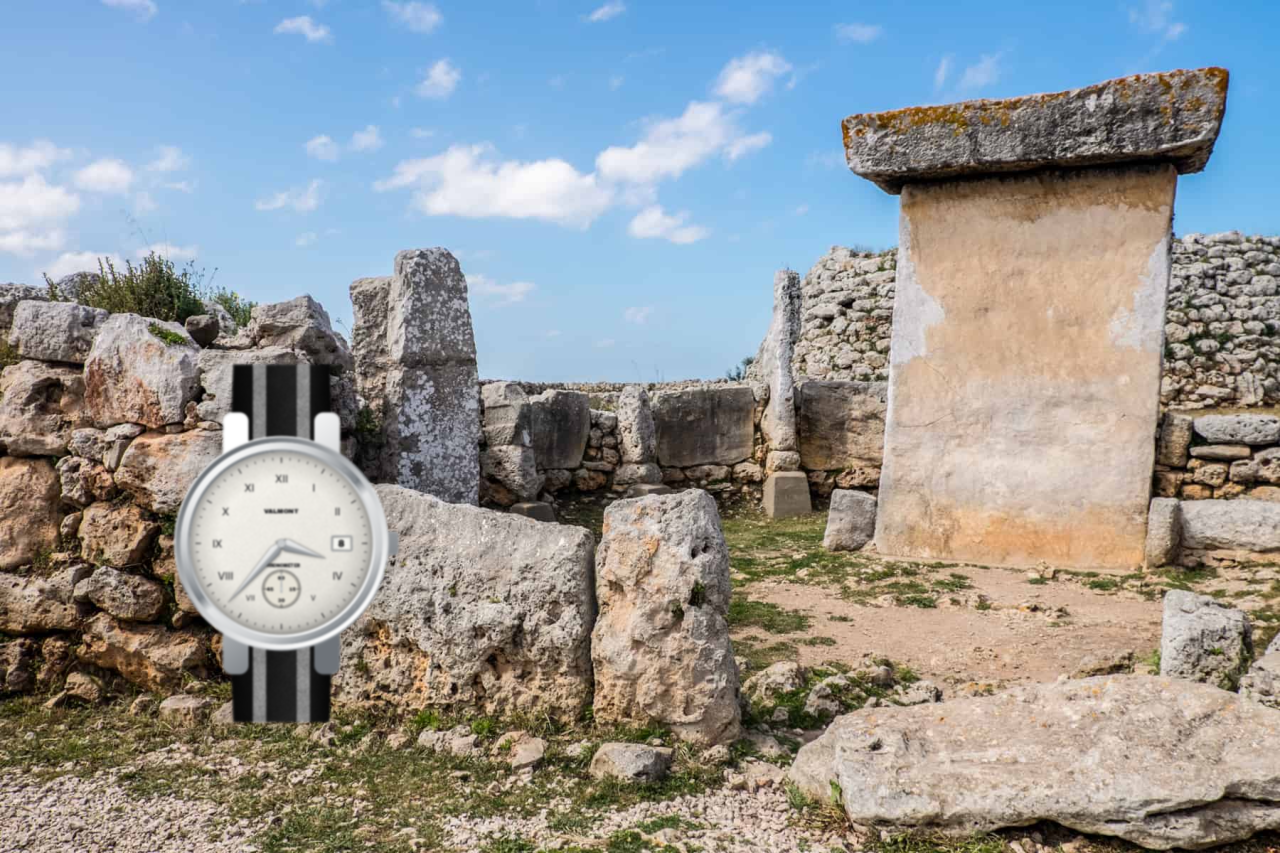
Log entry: 3h37
